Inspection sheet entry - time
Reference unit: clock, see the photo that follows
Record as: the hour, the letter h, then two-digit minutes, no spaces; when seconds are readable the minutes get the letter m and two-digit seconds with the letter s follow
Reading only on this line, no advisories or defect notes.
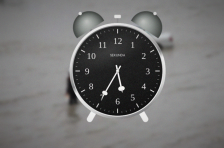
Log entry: 5h35
